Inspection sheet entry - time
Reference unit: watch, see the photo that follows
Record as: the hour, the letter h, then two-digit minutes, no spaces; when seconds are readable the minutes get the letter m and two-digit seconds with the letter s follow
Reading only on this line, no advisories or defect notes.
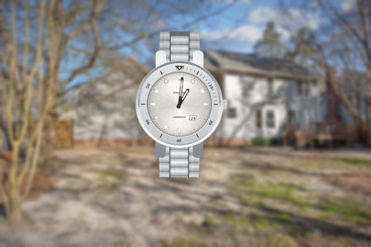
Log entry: 1h01
